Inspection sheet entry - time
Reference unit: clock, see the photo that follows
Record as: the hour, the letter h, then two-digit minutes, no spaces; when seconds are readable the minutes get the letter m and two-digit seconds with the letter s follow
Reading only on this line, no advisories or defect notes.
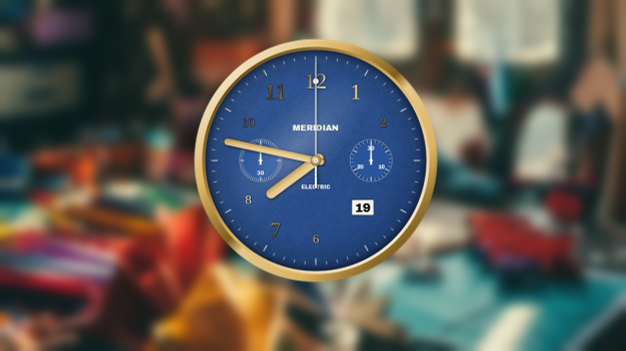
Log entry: 7h47
